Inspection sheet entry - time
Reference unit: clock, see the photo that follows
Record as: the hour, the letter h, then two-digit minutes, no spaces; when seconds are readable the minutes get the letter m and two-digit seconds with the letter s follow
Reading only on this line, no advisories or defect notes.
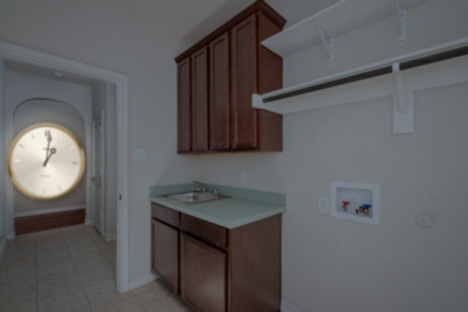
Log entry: 1h01
